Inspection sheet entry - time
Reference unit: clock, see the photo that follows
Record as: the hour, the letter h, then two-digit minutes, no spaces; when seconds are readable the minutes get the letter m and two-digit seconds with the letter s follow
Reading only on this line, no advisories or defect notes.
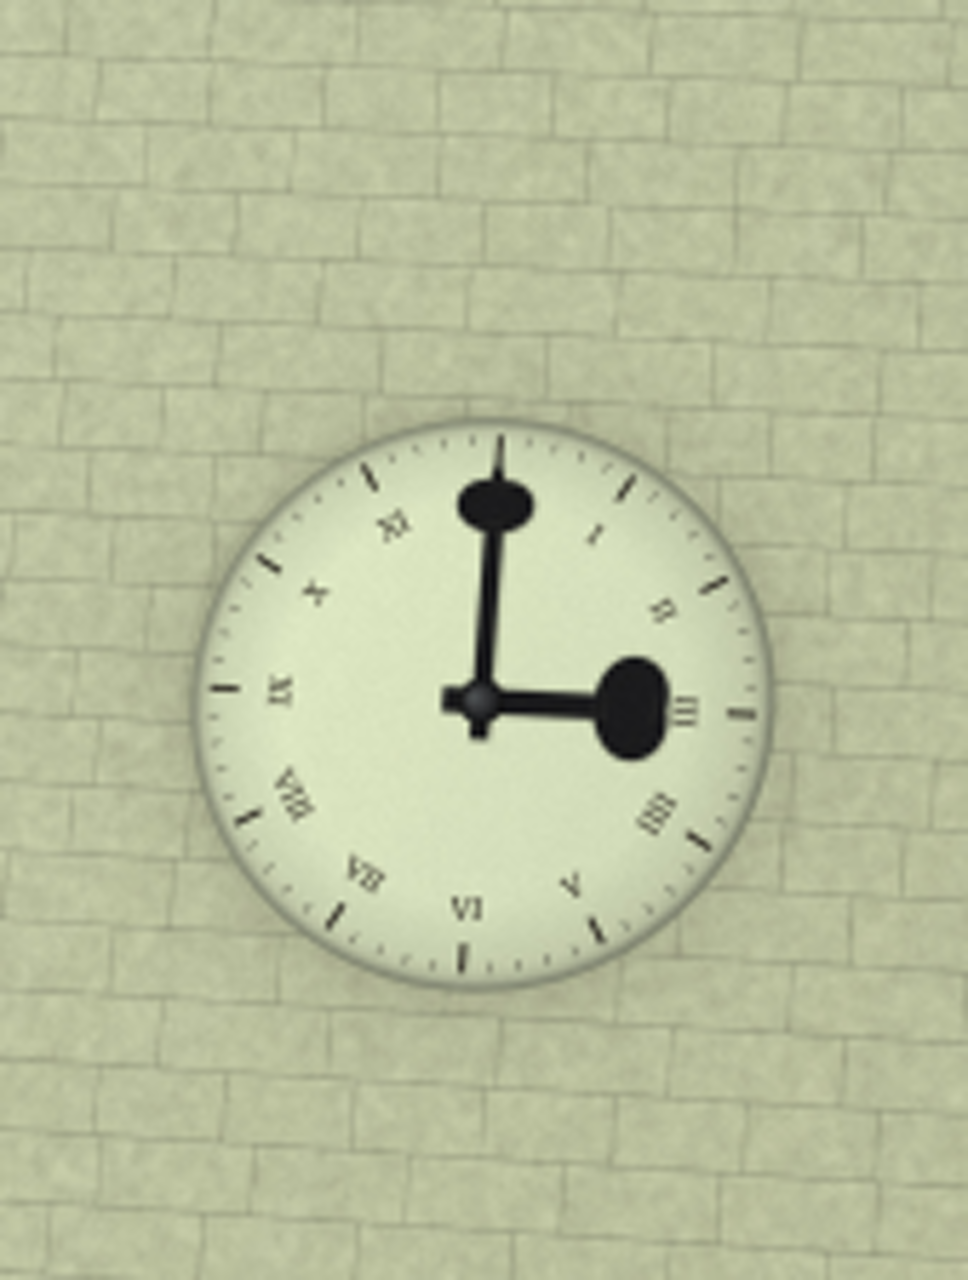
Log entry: 3h00
